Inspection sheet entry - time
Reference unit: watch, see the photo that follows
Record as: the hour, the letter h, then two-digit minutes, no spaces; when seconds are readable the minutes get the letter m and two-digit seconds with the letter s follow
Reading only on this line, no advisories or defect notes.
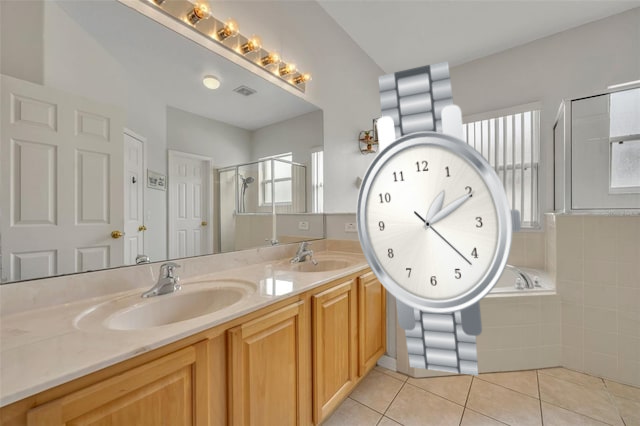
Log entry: 1h10m22s
